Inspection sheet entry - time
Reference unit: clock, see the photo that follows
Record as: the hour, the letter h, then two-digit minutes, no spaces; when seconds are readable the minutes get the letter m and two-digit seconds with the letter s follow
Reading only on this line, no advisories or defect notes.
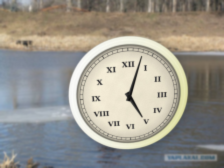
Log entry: 5h03
